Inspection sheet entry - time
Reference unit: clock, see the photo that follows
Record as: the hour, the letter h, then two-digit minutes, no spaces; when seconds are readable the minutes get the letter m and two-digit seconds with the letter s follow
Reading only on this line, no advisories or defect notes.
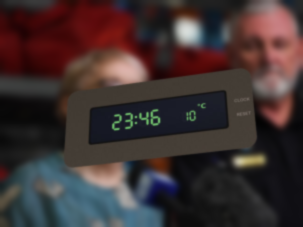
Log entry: 23h46
